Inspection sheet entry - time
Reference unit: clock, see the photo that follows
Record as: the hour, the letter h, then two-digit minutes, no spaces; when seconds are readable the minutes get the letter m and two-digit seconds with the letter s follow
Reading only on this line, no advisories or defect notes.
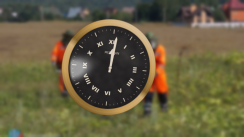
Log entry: 12h01
